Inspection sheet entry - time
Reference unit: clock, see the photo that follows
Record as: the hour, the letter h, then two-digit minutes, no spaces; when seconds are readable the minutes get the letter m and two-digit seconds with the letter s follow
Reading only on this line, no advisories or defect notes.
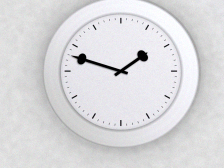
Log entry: 1h48
